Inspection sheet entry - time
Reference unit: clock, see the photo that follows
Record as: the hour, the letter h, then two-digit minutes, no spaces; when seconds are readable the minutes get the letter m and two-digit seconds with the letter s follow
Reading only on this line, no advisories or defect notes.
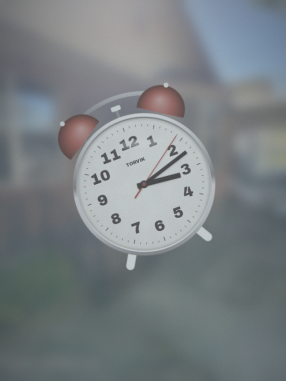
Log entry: 3h12m09s
